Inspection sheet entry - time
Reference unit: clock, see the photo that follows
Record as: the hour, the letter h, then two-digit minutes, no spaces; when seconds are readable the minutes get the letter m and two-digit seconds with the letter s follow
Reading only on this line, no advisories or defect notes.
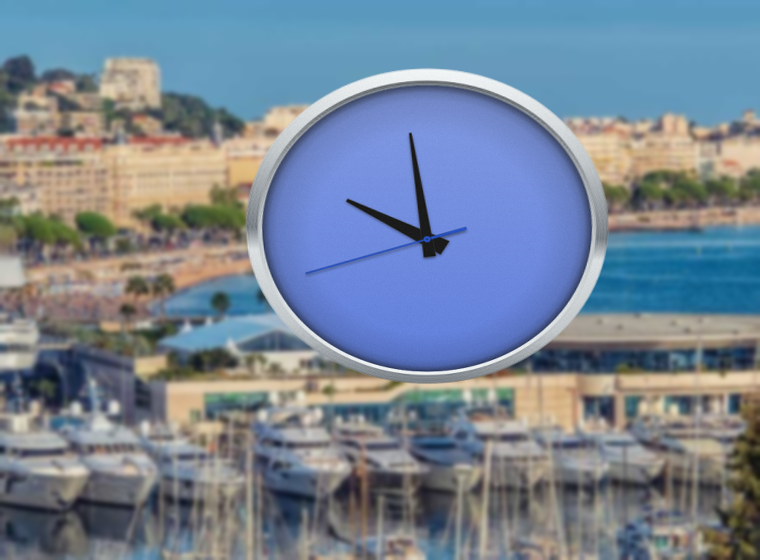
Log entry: 9h58m42s
